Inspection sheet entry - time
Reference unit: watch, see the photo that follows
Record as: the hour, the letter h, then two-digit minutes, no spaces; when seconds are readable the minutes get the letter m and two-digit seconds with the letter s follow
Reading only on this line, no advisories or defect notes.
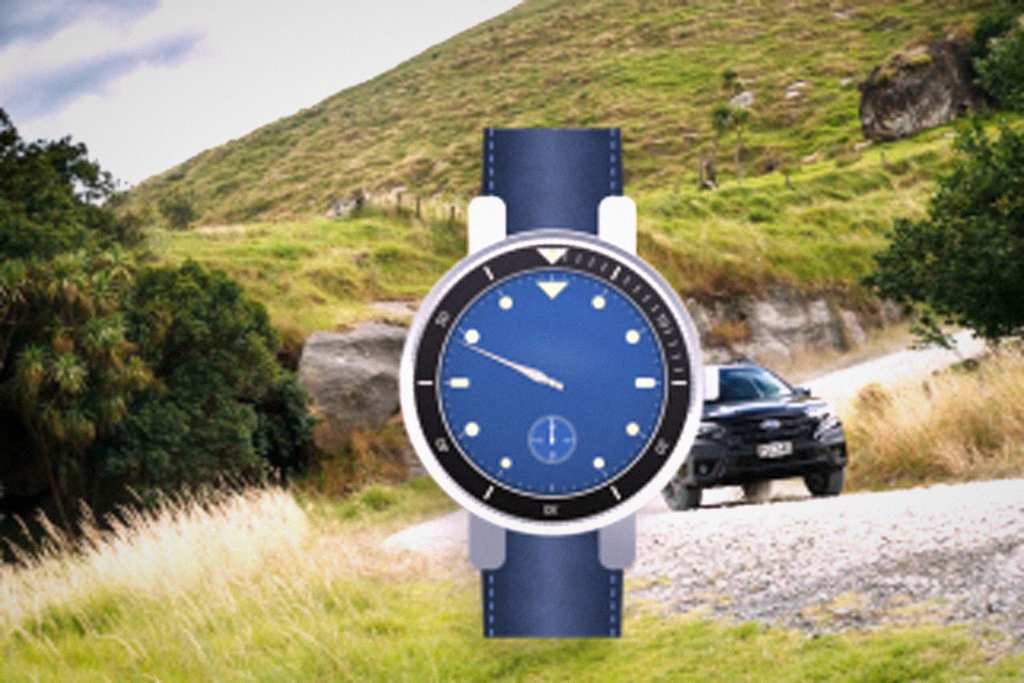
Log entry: 9h49
